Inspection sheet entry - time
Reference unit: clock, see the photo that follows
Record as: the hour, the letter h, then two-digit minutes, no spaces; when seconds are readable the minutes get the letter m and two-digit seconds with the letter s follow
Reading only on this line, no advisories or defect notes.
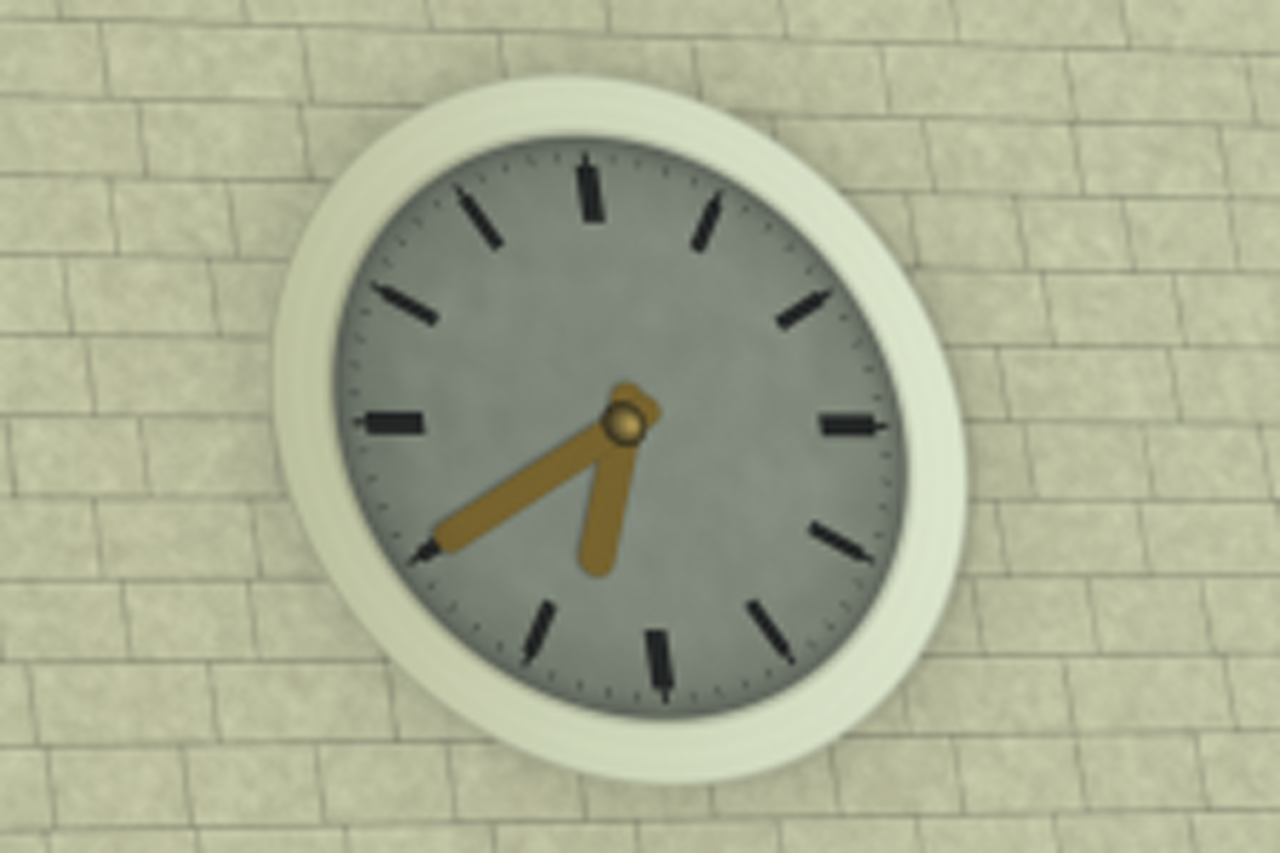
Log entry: 6h40
